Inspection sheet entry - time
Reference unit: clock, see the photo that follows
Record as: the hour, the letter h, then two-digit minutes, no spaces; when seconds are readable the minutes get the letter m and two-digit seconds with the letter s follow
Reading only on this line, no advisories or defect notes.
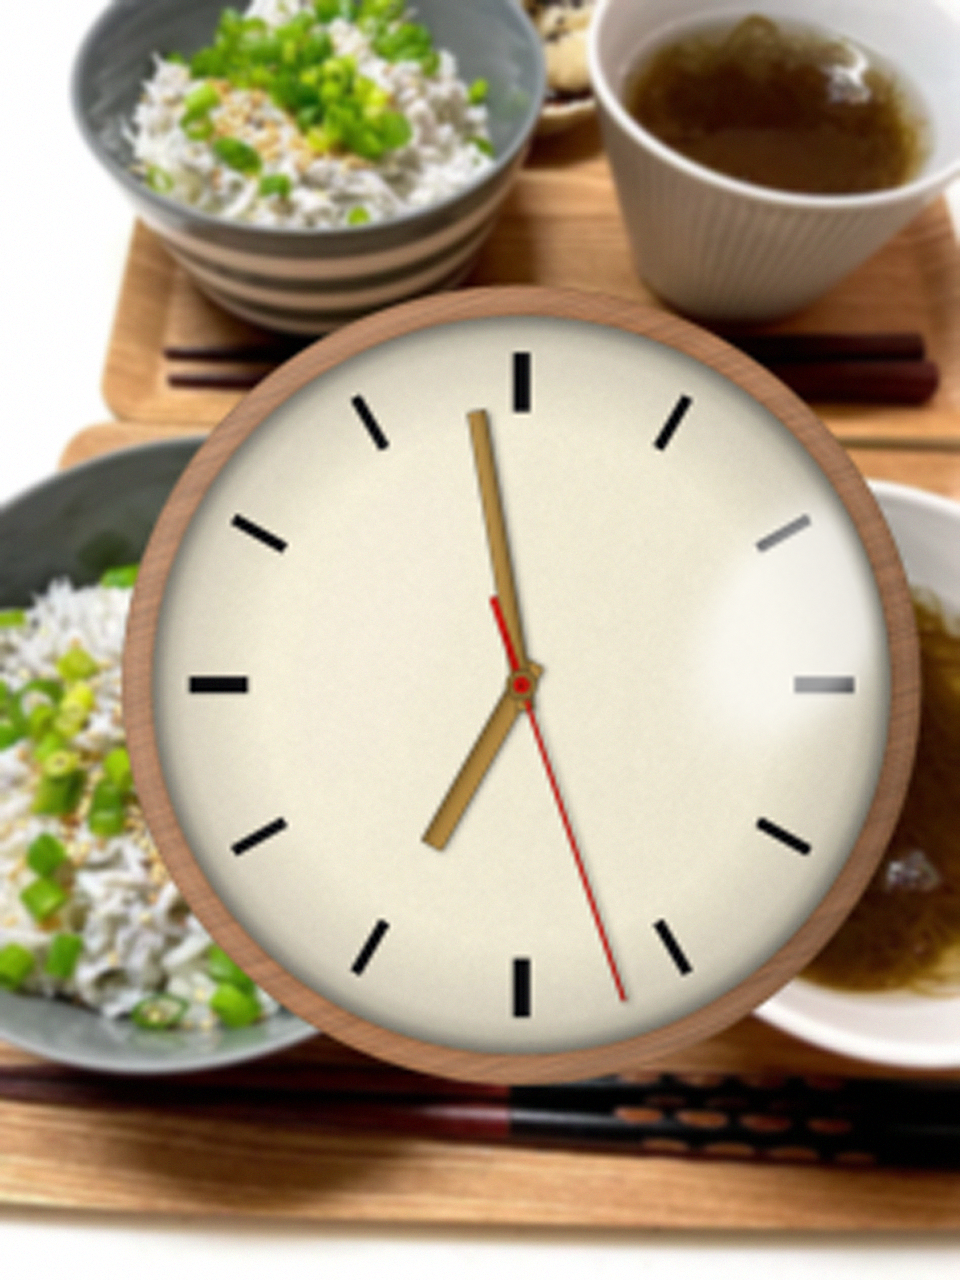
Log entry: 6h58m27s
